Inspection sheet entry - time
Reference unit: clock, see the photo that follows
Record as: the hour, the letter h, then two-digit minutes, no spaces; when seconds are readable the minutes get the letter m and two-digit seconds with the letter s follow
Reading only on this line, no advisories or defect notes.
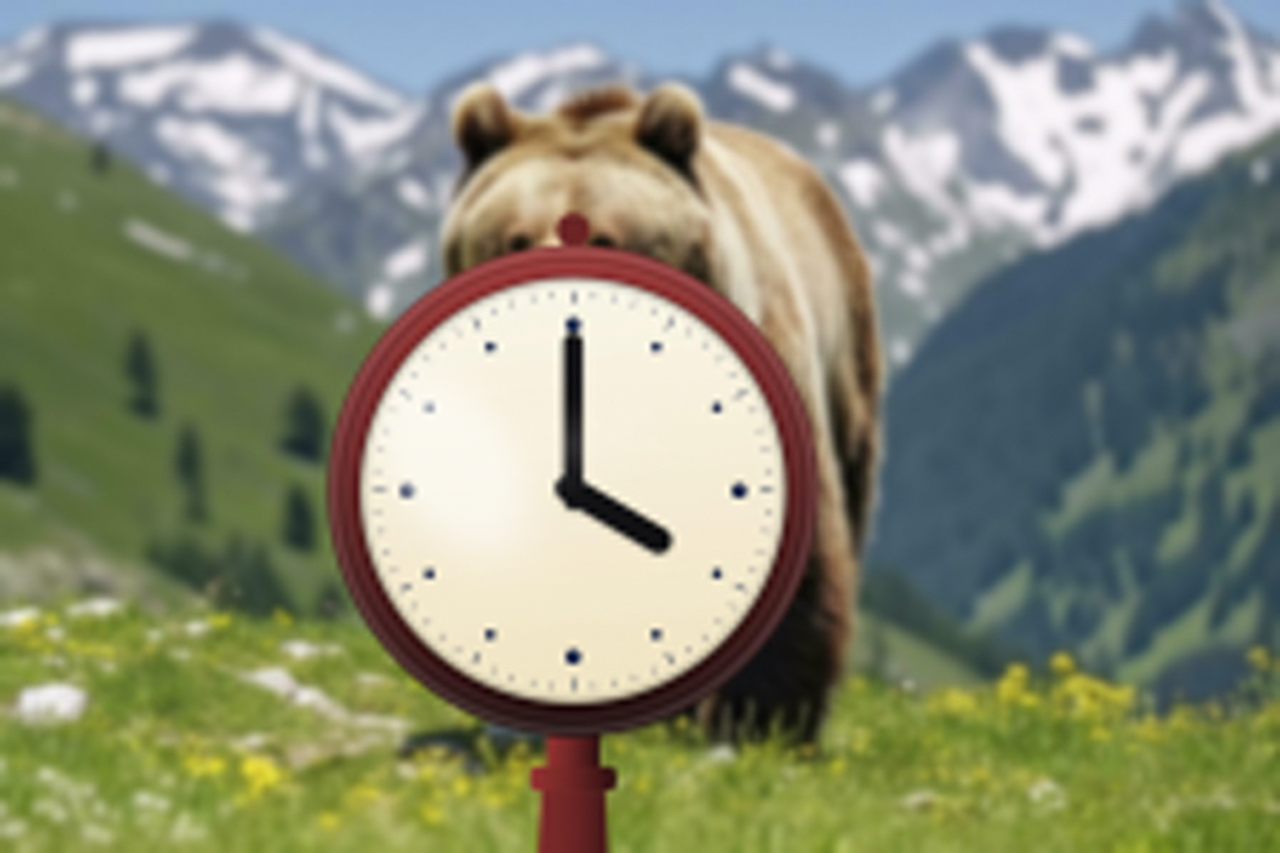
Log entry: 4h00
